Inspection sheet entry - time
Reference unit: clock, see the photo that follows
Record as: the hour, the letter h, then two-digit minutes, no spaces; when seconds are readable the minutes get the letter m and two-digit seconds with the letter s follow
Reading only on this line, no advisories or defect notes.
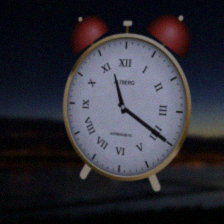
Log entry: 11h20
